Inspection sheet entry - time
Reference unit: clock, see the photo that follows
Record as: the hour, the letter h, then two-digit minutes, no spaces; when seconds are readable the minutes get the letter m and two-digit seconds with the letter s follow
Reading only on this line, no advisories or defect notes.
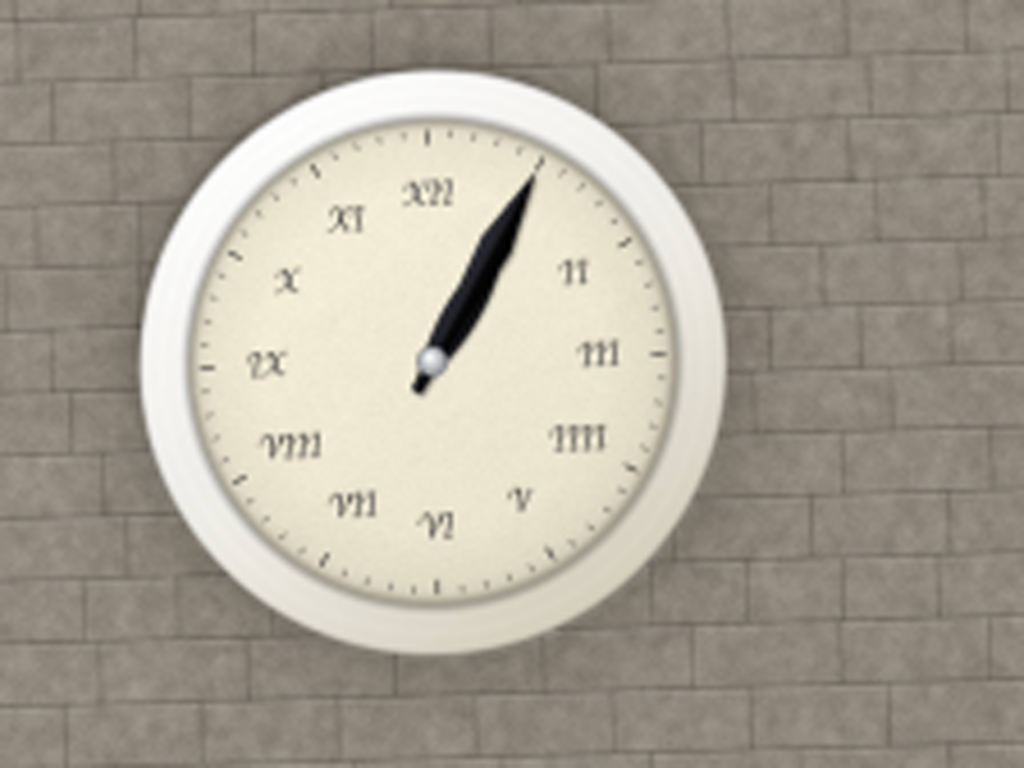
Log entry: 1h05
